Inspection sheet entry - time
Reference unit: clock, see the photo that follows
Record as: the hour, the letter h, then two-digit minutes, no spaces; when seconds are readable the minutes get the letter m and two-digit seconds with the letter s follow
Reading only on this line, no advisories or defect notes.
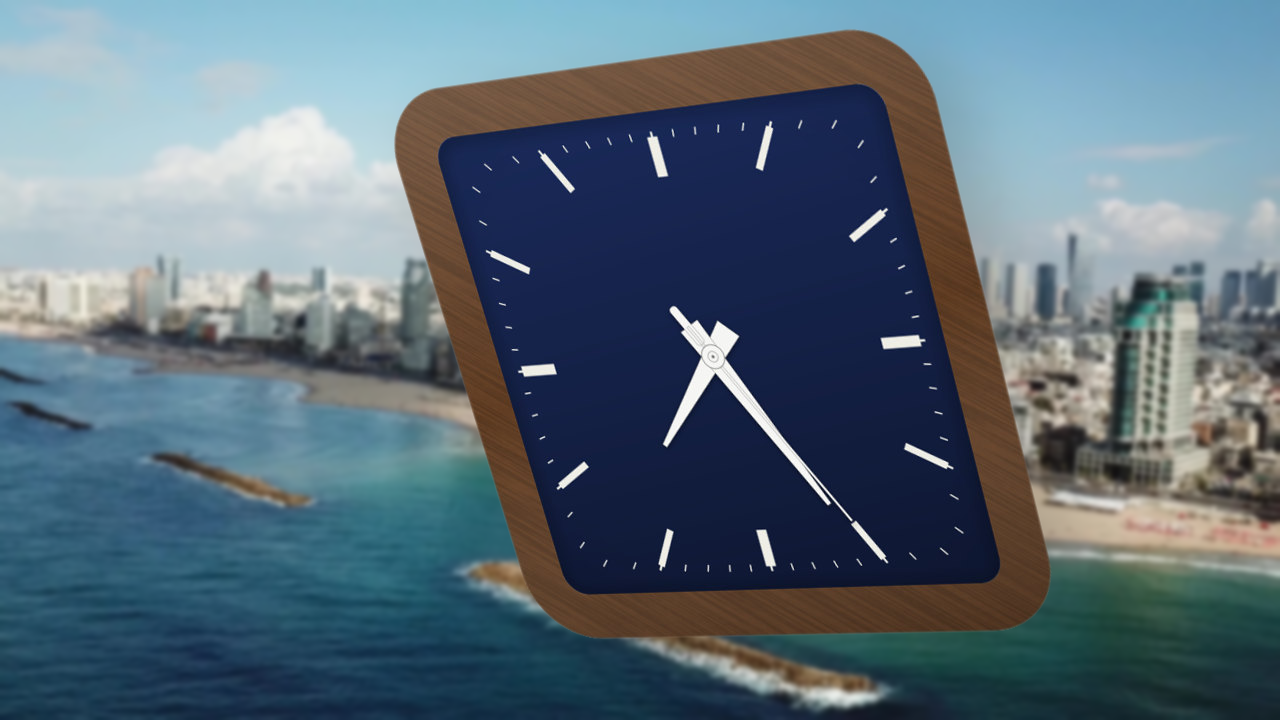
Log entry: 7h25m25s
